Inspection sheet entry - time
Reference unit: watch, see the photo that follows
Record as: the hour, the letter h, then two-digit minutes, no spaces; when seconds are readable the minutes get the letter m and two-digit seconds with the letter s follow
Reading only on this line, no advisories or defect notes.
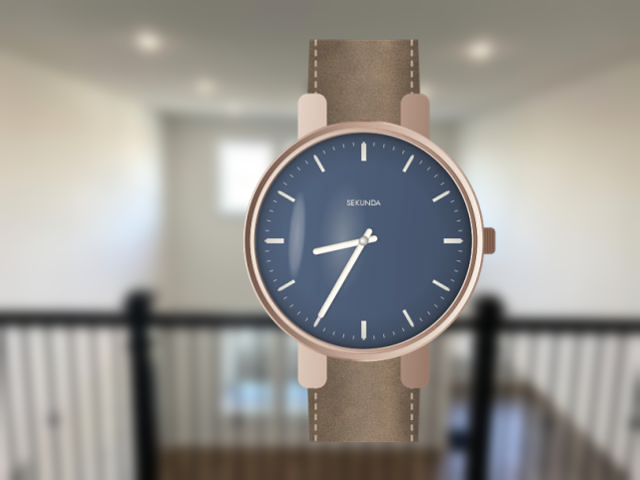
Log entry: 8h35
